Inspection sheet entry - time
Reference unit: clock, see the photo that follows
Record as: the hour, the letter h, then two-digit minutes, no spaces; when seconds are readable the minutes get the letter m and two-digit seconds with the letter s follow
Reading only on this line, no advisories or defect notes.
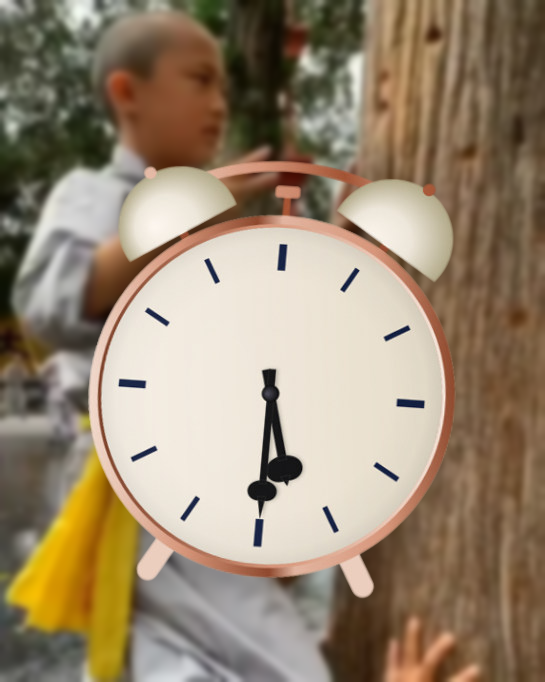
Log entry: 5h30
